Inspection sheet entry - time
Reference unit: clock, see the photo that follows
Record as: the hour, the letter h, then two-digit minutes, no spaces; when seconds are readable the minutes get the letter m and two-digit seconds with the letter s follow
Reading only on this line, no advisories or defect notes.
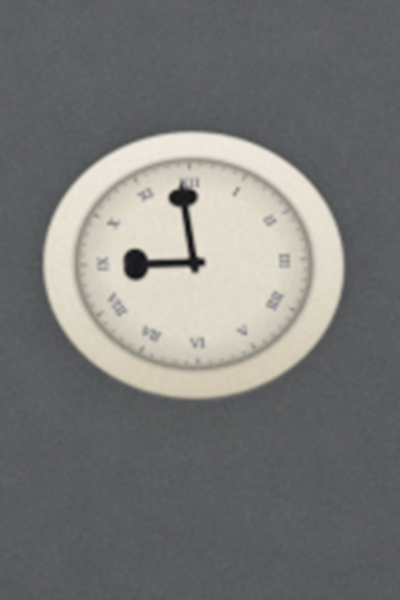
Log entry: 8h59
